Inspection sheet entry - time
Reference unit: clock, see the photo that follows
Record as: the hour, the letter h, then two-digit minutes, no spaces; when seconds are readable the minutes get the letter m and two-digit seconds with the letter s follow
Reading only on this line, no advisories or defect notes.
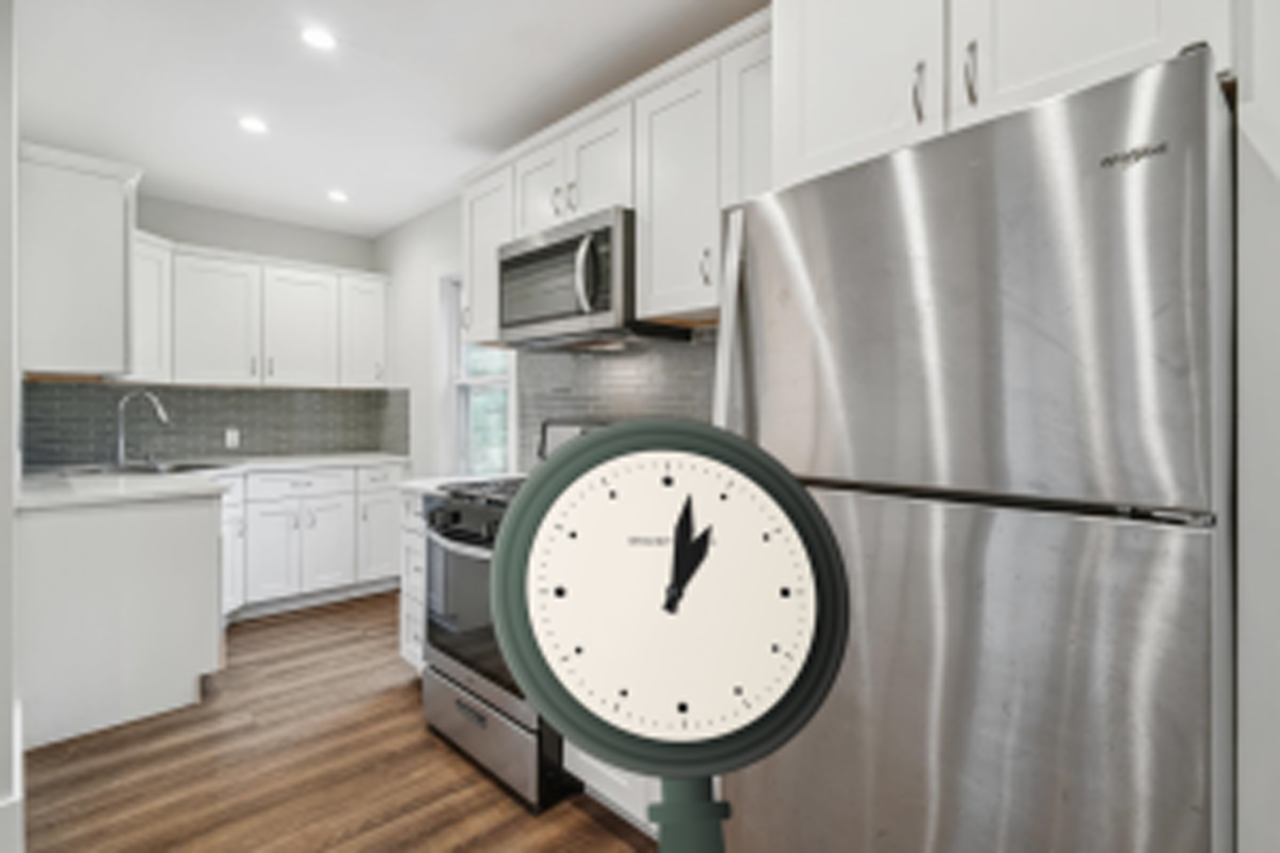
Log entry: 1h02
